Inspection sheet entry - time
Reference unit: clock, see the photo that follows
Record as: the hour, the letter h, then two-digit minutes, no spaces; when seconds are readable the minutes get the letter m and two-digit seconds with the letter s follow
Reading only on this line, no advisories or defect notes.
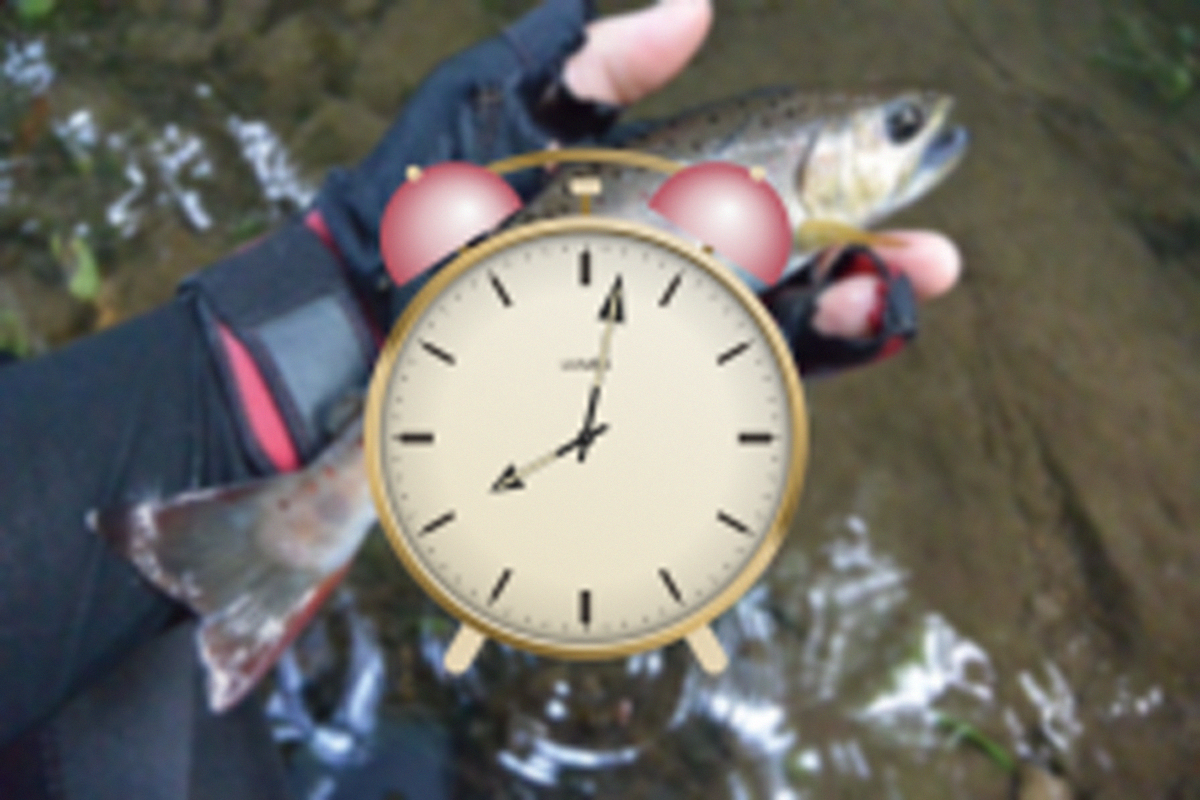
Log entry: 8h02
